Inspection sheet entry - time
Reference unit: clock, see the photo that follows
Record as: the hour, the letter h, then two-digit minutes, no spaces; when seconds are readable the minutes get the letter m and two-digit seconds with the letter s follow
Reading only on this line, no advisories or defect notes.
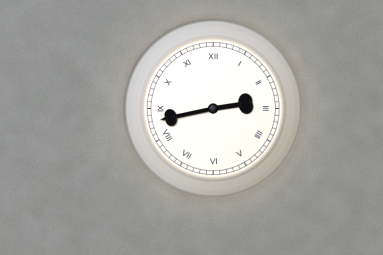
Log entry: 2h43
